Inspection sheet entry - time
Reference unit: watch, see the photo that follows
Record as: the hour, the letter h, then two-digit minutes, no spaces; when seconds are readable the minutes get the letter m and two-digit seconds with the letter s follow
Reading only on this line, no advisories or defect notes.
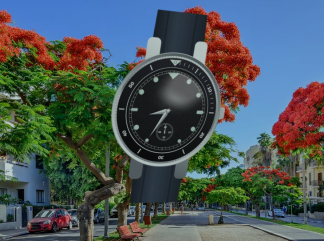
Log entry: 8h35
